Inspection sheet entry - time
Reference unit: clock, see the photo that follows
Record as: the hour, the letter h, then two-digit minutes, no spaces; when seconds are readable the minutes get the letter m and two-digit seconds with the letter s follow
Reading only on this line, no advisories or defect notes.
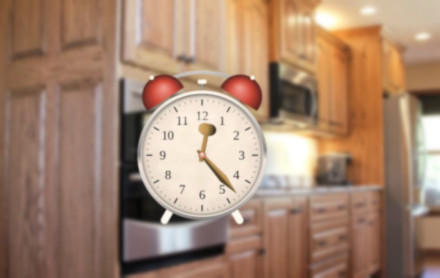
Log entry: 12h23
